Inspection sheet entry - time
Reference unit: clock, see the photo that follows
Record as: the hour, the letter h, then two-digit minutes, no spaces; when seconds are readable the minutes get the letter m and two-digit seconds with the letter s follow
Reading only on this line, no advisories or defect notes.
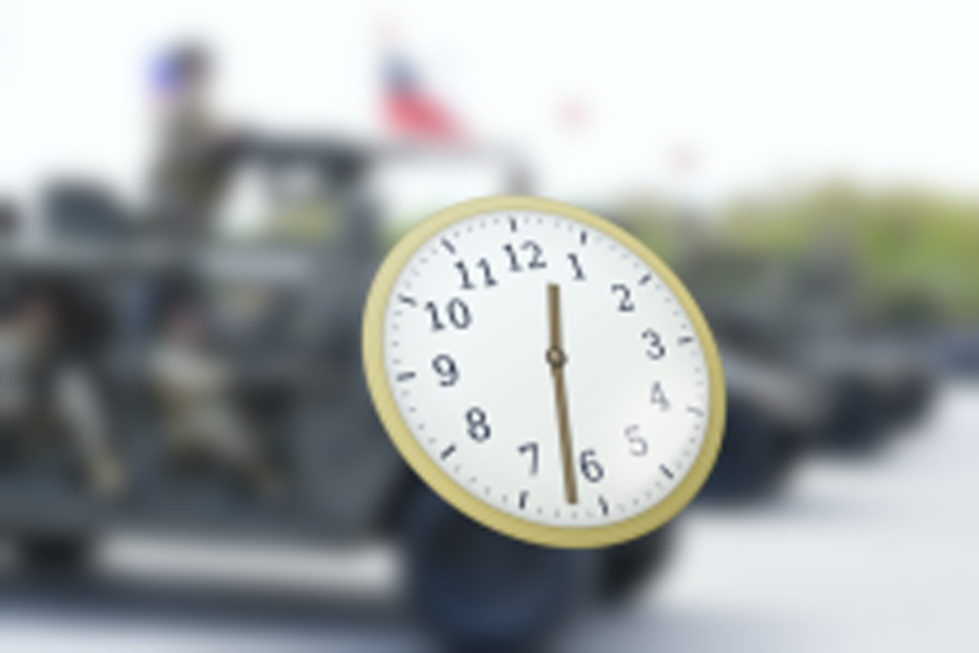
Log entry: 12h32
